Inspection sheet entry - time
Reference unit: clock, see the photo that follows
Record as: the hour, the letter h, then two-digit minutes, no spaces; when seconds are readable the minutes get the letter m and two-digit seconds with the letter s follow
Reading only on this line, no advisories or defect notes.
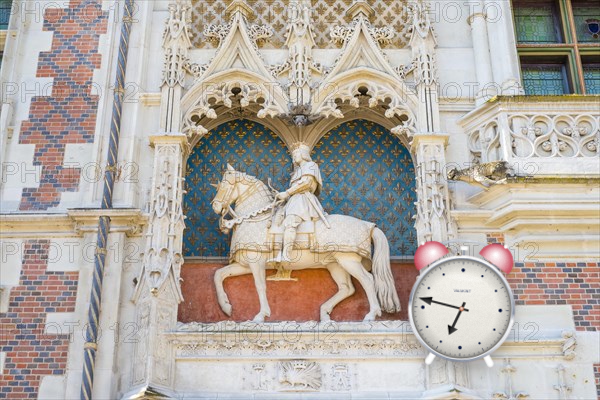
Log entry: 6h47
